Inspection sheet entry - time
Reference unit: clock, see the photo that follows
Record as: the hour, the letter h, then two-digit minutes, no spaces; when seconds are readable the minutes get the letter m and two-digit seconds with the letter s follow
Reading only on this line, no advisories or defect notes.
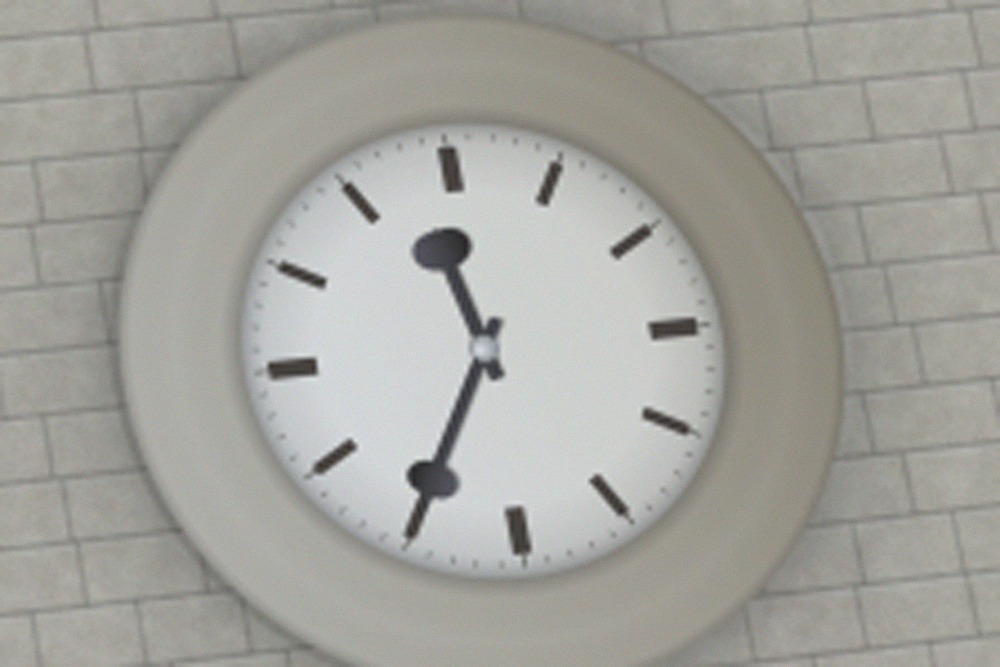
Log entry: 11h35
